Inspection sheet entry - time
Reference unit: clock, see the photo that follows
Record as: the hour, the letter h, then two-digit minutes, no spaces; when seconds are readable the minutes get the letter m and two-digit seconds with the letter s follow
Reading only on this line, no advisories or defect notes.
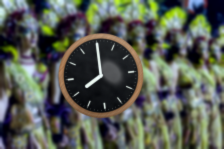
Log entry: 8h00
